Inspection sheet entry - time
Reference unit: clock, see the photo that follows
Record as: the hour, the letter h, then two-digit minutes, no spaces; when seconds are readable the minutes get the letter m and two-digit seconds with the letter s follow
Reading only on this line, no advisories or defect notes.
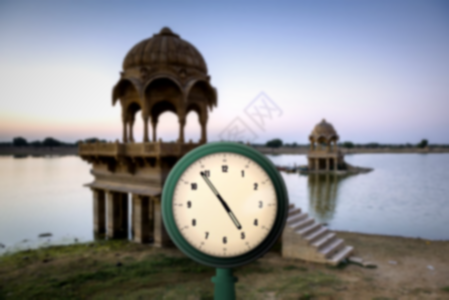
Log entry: 4h54
